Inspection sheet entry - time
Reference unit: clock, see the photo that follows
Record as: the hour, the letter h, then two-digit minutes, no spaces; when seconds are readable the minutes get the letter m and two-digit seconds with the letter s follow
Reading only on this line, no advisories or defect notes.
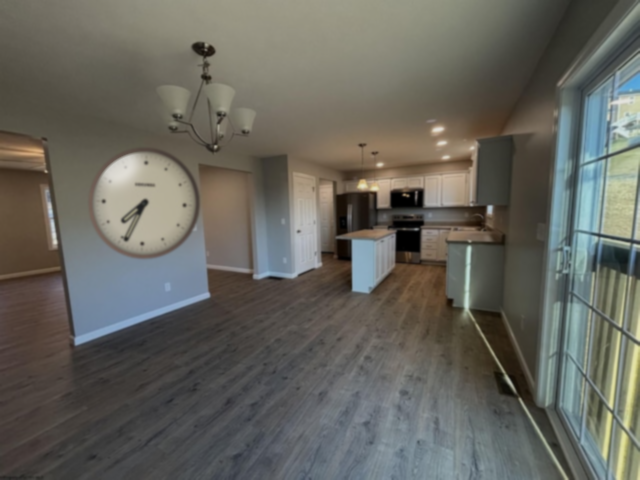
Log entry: 7h34
